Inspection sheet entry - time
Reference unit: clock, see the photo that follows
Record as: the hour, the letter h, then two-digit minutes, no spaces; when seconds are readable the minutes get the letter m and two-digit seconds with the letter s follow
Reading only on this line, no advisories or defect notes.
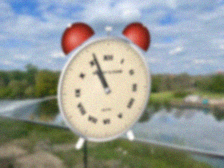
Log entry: 10h56
